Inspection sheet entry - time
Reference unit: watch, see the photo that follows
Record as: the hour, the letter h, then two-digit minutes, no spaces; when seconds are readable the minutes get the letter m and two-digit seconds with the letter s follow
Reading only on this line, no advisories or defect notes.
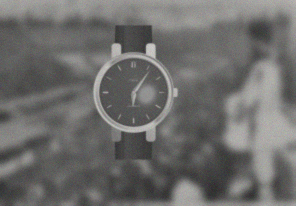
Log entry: 6h06
